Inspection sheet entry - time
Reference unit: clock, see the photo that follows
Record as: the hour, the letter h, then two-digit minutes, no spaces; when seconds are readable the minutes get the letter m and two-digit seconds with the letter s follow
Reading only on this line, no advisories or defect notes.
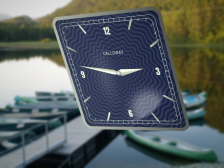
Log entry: 2h47
